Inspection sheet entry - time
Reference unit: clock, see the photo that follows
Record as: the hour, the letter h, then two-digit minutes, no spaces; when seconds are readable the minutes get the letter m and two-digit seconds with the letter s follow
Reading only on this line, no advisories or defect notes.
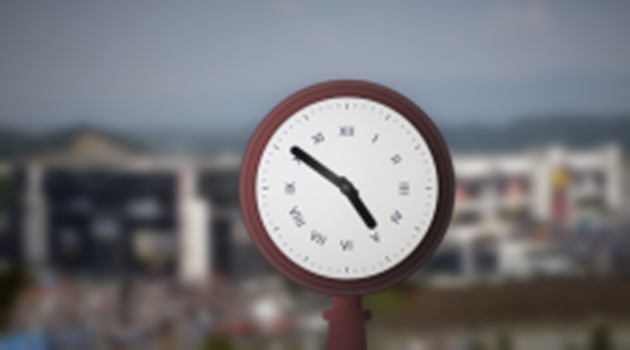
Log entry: 4h51
